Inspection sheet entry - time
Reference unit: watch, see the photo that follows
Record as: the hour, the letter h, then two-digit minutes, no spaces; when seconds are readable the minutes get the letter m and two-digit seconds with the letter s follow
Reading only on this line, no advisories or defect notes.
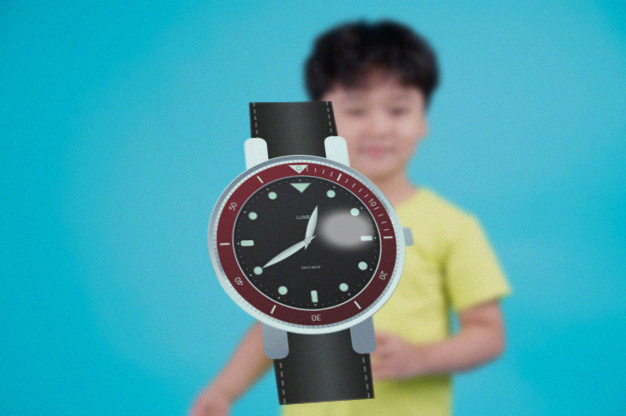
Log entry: 12h40
